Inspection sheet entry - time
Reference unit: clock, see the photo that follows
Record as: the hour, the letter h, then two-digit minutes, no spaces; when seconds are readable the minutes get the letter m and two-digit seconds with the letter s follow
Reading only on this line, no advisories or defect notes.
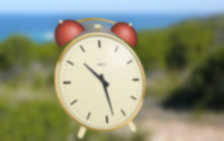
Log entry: 10h28
